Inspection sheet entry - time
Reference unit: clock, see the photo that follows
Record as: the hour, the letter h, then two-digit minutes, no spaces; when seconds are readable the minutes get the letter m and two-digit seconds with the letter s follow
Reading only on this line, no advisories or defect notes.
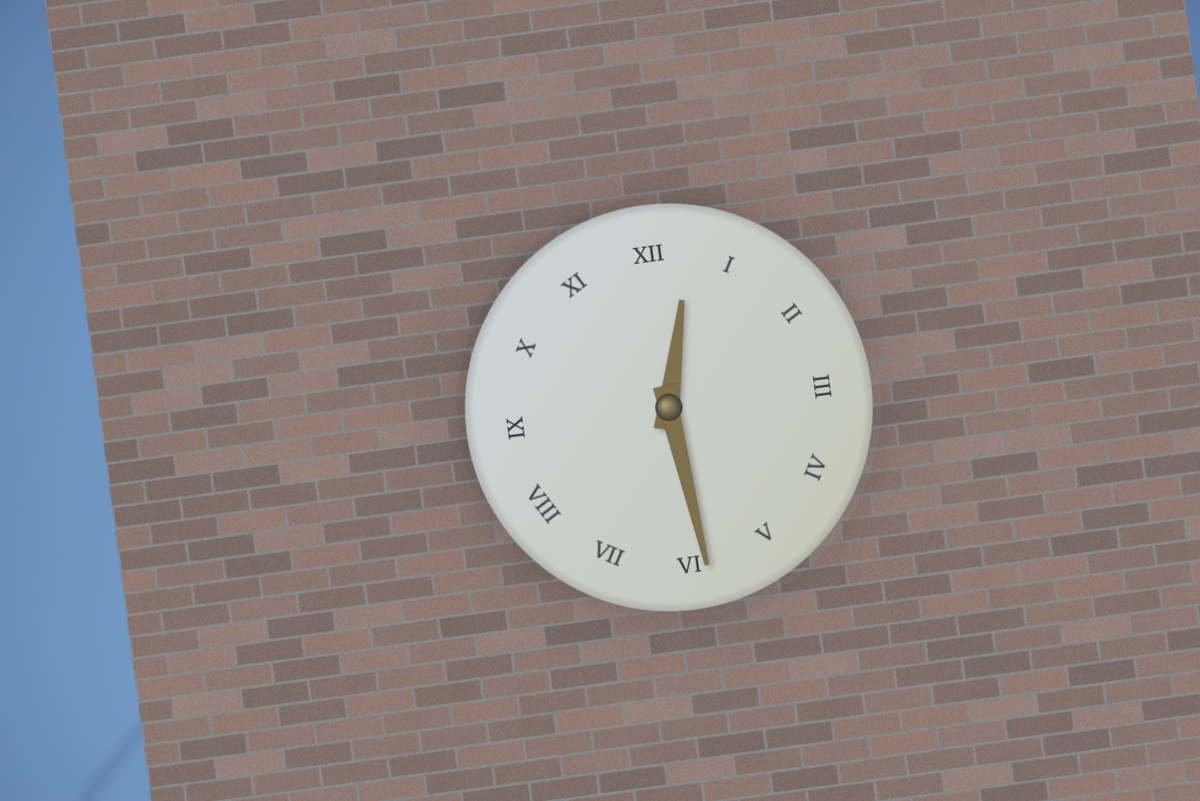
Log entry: 12h29
